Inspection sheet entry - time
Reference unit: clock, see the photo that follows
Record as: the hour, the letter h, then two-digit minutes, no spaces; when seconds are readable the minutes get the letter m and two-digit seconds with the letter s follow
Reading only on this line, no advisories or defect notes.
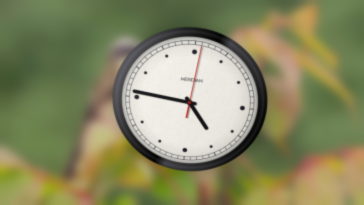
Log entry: 4h46m01s
